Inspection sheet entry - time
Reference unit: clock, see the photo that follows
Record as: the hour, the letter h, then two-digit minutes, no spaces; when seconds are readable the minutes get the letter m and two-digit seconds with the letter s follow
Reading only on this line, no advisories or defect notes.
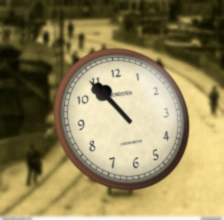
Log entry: 10h54
